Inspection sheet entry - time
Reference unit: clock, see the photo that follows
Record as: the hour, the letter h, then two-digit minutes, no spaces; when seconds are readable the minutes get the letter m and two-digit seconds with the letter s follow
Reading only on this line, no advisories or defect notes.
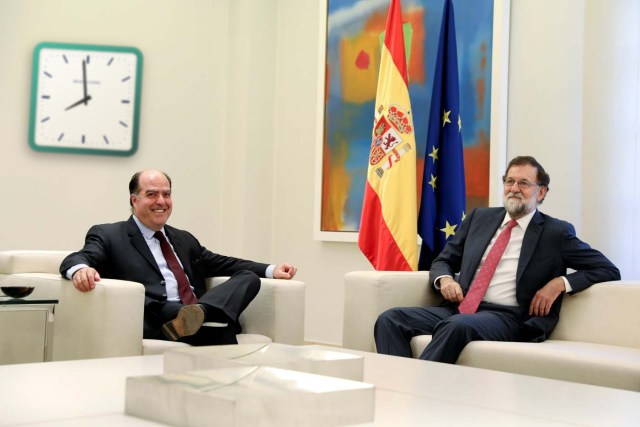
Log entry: 7h59
